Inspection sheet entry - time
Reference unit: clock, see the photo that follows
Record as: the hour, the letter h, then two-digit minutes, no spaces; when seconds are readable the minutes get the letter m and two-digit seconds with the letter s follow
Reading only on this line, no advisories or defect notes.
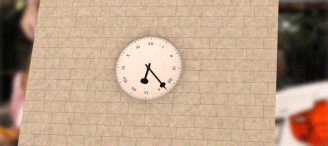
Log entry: 6h23
